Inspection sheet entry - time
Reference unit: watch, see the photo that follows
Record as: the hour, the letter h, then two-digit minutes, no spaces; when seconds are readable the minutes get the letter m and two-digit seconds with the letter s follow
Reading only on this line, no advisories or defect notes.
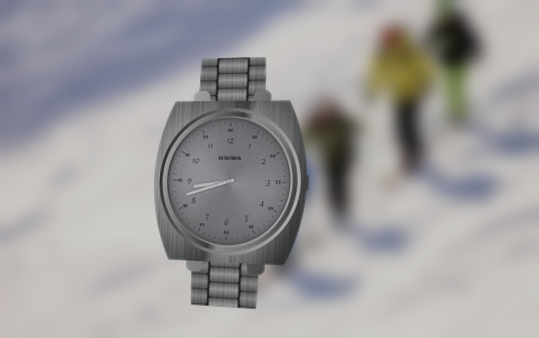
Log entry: 8h42
